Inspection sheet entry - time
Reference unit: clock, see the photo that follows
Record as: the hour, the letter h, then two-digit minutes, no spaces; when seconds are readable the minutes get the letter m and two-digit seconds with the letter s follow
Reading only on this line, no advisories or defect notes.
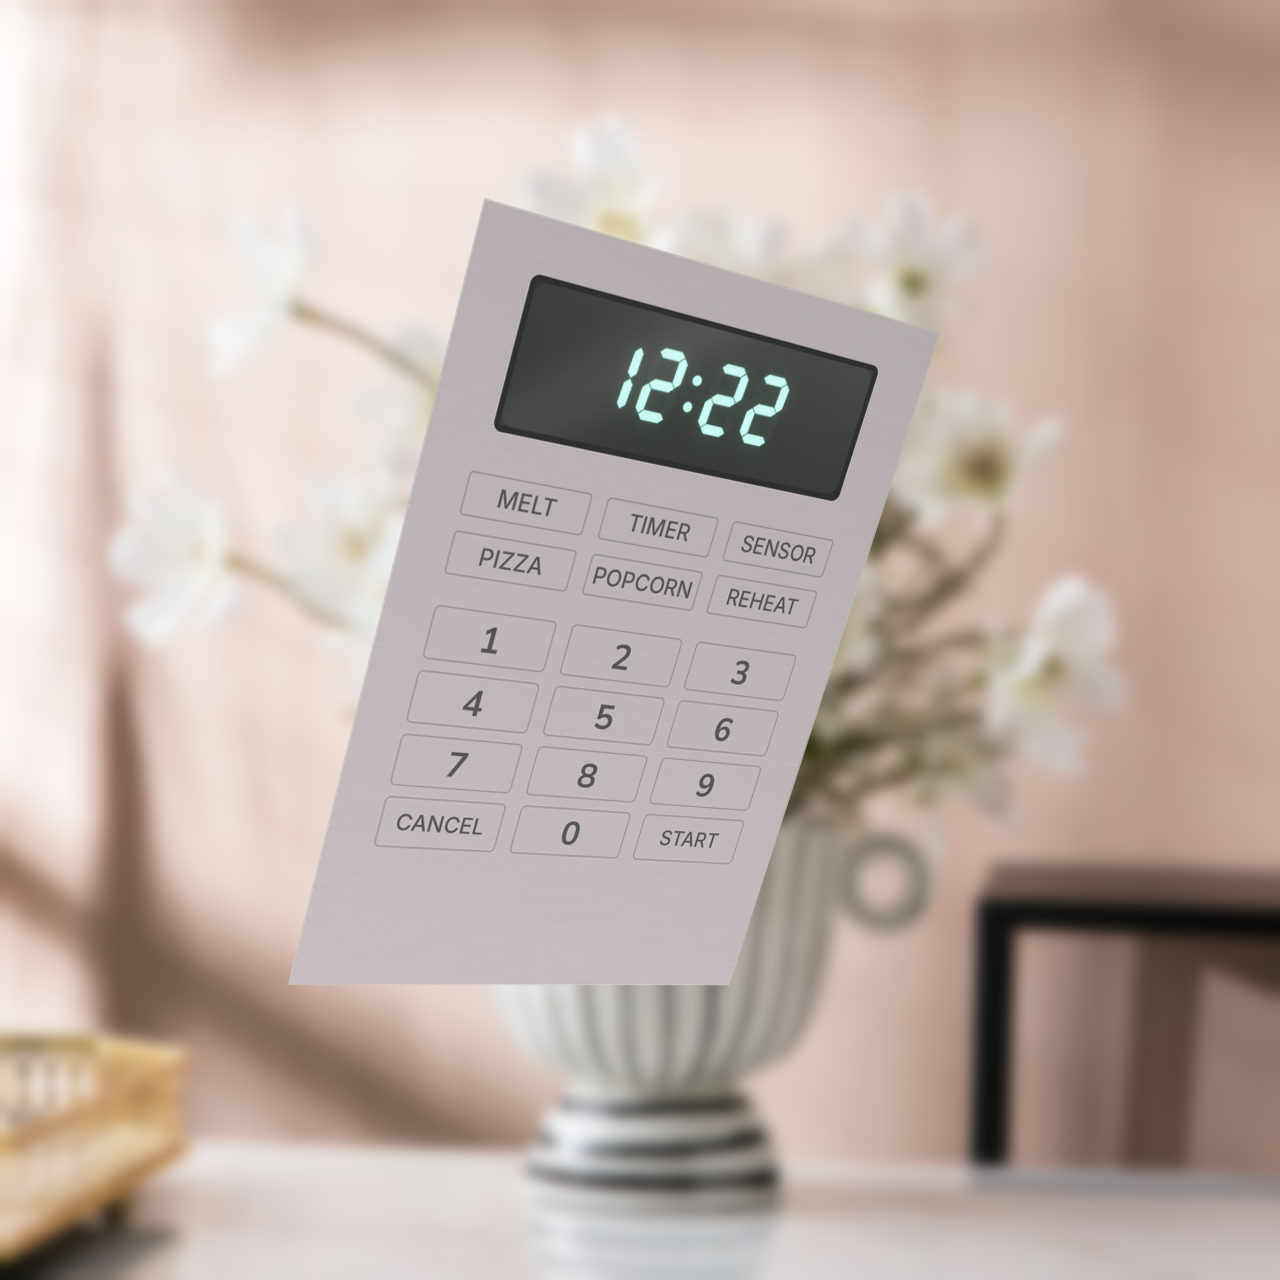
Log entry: 12h22
